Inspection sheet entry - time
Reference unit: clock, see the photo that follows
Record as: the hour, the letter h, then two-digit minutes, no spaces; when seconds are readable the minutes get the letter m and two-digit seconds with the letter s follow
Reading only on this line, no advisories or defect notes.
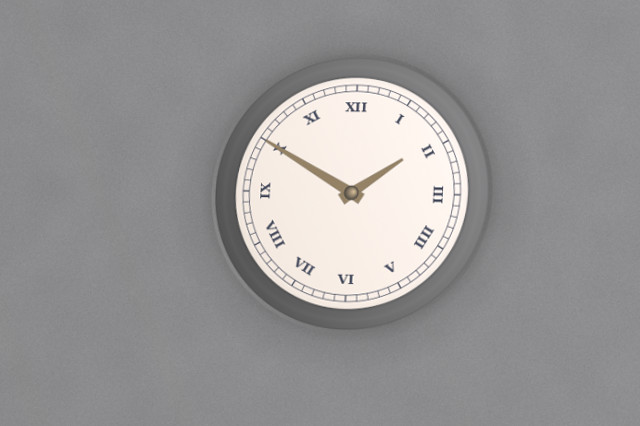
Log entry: 1h50
